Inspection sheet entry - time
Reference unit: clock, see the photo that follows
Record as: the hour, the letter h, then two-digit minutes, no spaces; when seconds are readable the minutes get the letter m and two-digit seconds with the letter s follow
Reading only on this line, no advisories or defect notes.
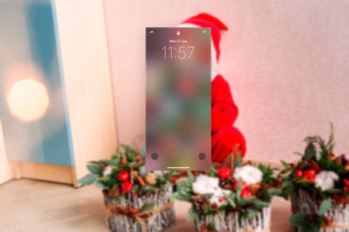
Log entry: 11h57
